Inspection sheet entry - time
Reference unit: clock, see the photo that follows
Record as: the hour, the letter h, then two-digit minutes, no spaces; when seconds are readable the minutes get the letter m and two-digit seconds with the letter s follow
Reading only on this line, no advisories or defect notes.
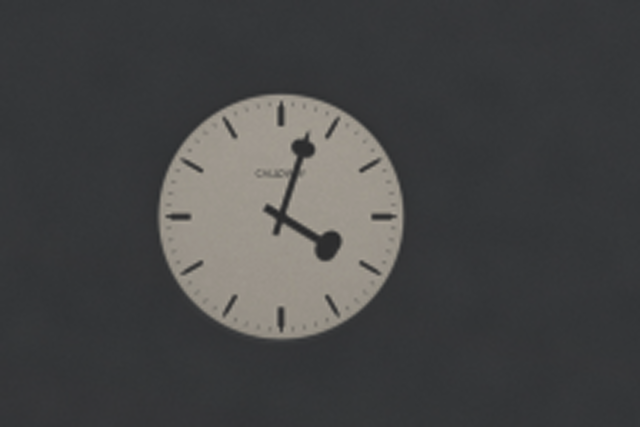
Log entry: 4h03
